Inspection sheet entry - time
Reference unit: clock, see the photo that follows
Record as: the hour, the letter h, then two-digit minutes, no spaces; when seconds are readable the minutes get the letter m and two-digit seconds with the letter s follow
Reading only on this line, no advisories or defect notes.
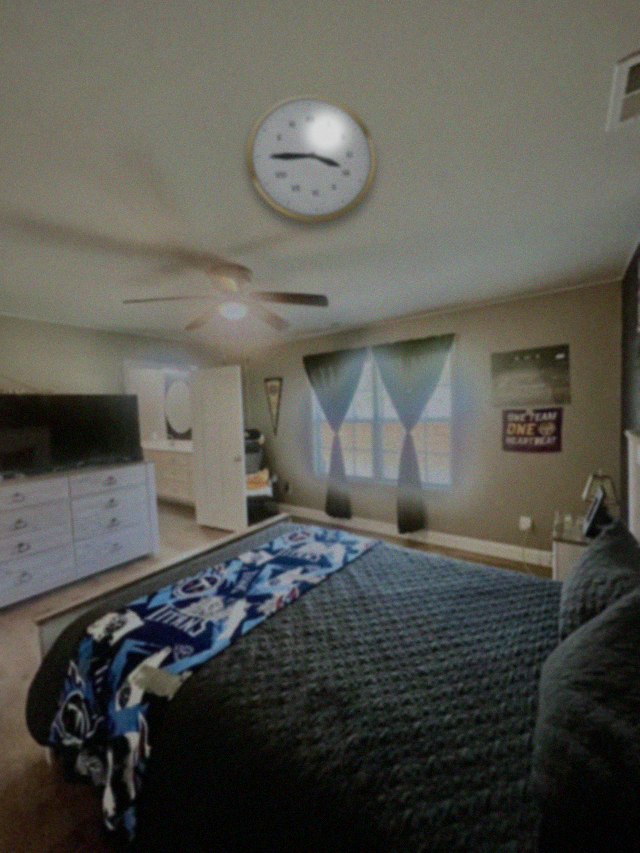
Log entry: 3h45
